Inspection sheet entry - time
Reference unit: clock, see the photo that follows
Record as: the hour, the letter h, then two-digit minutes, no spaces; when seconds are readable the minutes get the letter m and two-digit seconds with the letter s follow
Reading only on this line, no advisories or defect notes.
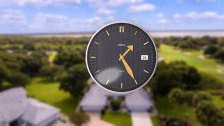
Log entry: 1h25
